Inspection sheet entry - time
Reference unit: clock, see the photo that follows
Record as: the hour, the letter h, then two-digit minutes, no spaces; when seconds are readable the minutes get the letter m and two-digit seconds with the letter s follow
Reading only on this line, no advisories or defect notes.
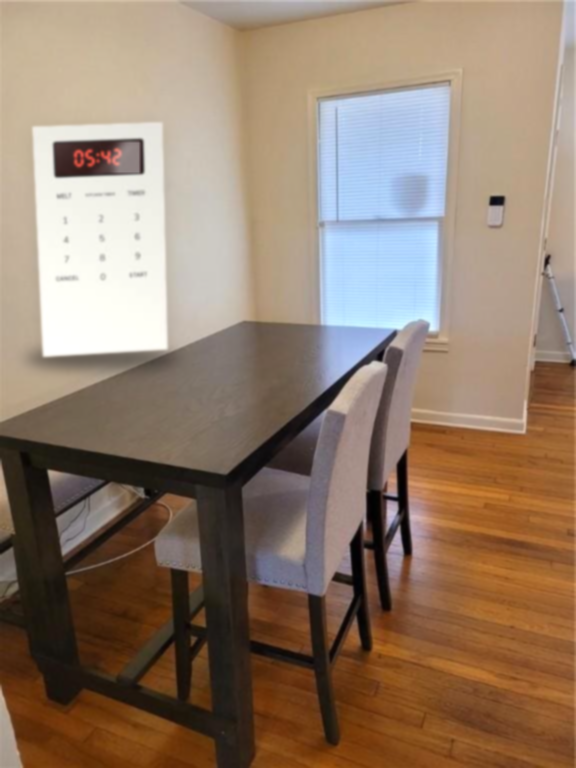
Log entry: 5h42
